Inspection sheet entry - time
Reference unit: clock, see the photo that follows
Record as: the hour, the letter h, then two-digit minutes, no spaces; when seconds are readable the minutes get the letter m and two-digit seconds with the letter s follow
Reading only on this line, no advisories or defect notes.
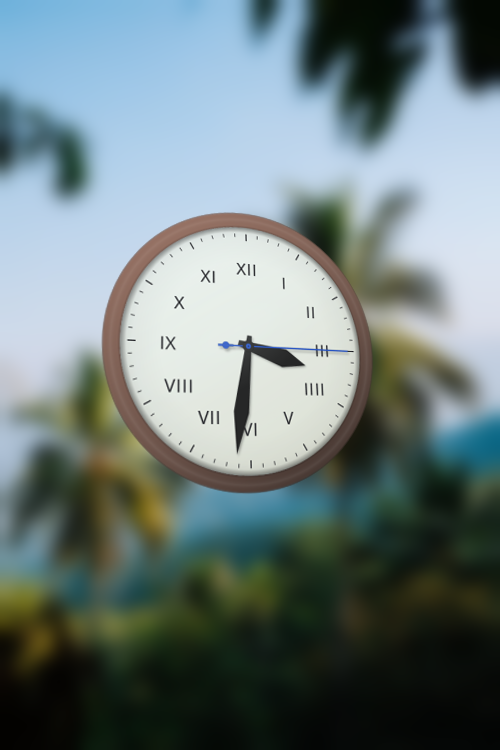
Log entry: 3h31m15s
